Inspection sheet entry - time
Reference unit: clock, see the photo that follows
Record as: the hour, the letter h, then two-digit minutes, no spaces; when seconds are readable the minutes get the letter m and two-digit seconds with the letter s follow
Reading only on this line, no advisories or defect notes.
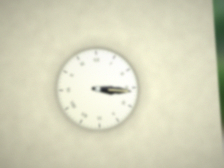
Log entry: 3h16
